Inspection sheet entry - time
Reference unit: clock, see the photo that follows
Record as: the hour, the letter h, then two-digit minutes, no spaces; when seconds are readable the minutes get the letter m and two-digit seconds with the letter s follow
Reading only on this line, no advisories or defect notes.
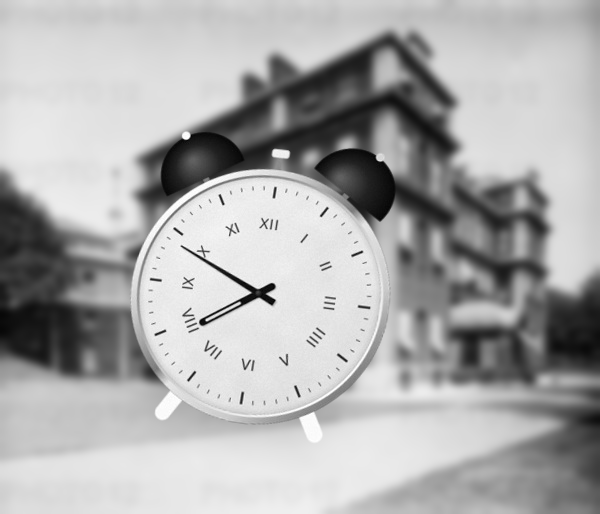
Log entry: 7h49
